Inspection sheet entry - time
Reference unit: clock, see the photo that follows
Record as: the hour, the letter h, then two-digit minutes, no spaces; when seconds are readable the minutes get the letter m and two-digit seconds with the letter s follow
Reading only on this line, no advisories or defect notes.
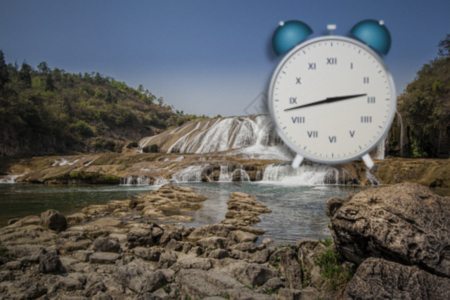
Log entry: 2h43
